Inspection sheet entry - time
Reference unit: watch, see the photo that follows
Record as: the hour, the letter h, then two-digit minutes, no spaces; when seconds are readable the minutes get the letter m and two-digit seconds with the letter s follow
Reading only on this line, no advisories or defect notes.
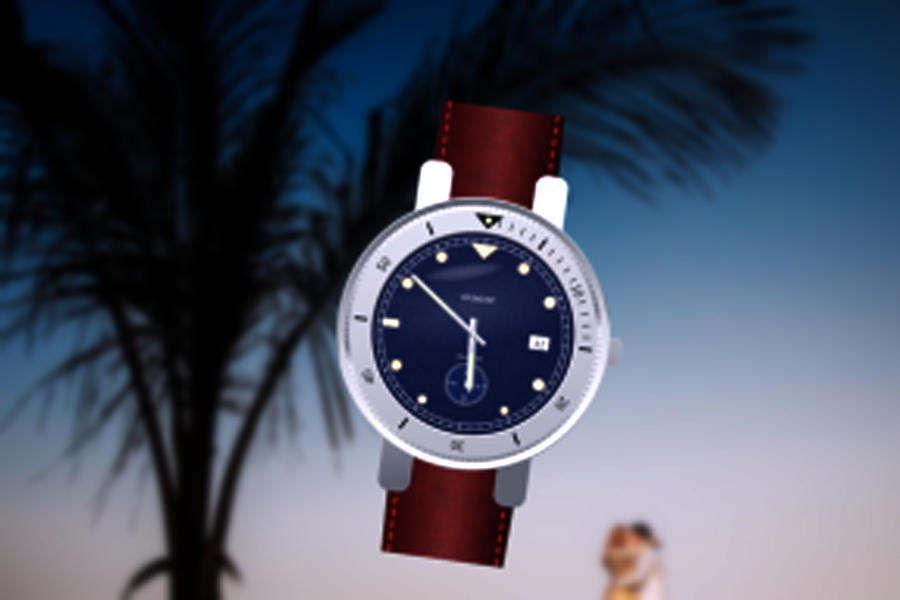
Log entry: 5h51
